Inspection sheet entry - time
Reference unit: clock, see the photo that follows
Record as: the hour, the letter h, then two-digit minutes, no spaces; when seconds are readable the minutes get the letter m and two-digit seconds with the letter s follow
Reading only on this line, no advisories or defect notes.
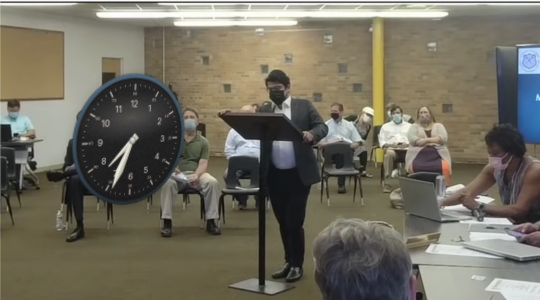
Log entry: 7h34
